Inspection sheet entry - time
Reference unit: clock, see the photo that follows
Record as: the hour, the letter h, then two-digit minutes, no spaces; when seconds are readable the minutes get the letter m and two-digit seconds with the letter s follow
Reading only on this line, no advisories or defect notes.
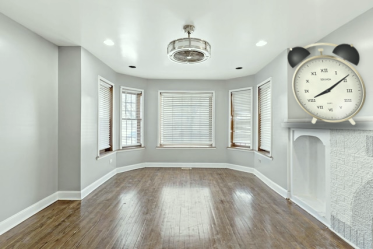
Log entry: 8h09
